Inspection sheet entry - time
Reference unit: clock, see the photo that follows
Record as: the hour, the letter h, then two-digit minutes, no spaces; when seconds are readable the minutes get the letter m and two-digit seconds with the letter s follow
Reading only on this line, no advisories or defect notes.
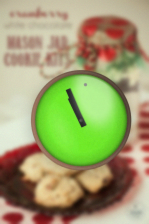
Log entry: 10h55
